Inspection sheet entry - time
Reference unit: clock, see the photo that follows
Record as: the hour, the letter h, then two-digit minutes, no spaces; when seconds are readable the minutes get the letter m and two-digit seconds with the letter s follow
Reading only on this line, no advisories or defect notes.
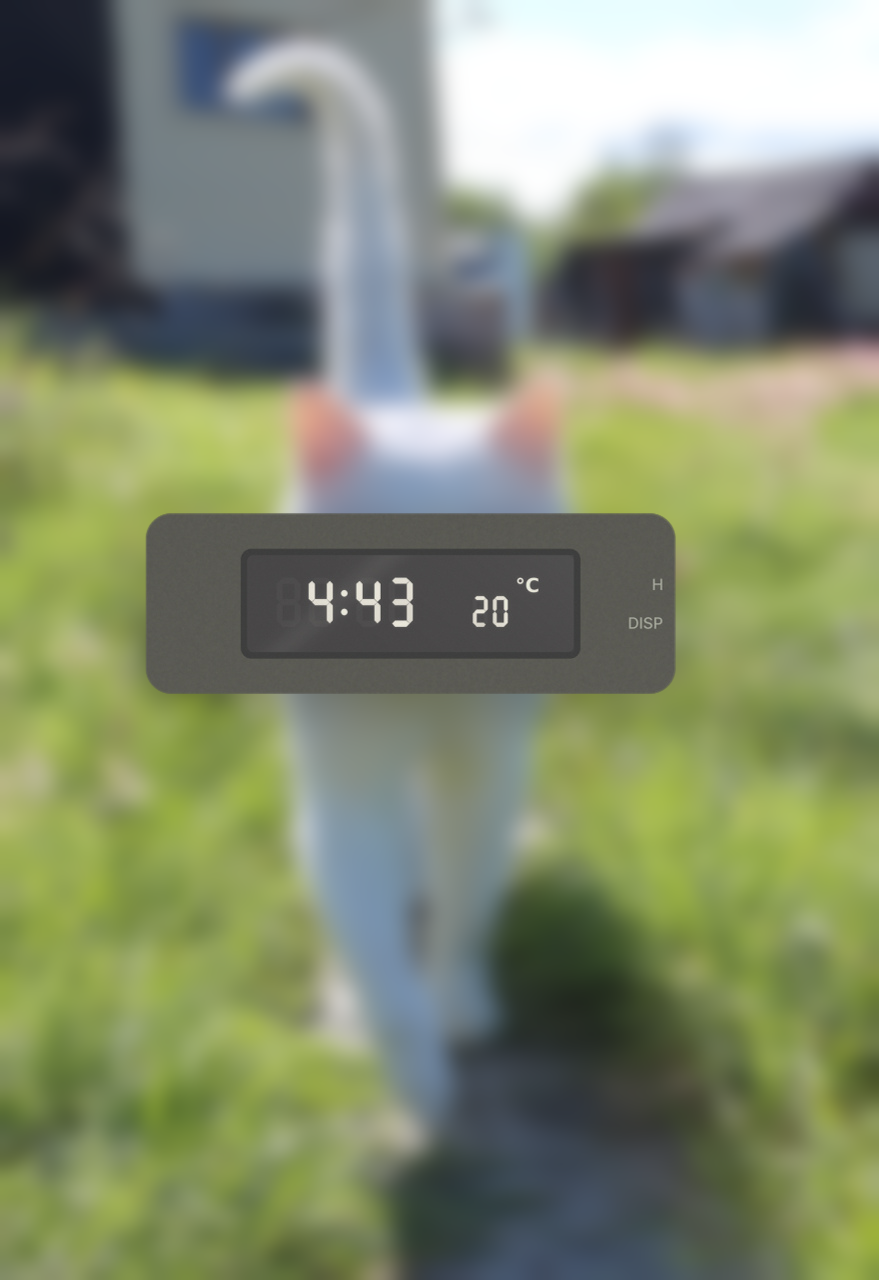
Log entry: 4h43
